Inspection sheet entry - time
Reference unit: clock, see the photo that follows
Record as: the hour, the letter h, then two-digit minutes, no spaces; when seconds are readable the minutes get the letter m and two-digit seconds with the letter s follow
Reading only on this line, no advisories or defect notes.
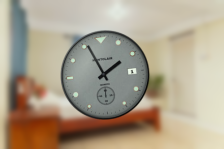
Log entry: 1h56
